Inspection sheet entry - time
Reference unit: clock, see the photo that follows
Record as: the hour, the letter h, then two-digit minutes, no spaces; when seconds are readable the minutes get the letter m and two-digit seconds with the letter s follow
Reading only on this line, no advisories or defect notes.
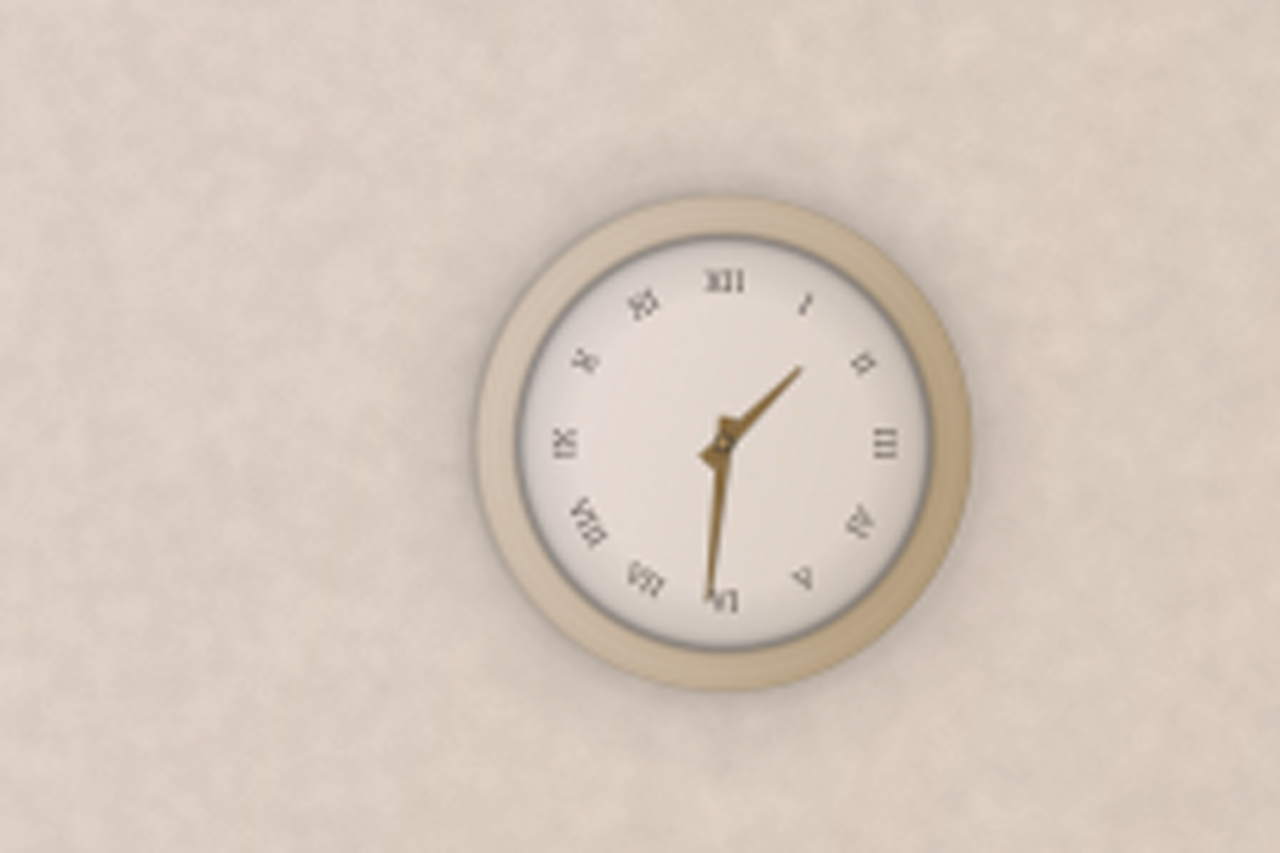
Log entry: 1h31
